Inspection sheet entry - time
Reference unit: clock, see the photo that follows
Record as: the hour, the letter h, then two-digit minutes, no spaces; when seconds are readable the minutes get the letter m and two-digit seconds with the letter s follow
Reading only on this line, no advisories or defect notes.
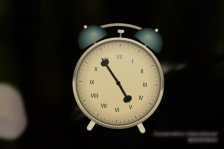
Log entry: 4h54
